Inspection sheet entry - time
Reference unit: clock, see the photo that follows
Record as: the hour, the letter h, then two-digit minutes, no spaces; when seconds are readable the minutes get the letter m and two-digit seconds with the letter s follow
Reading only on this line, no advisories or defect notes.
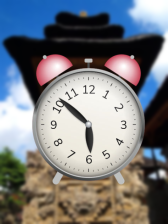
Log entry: 5h52
